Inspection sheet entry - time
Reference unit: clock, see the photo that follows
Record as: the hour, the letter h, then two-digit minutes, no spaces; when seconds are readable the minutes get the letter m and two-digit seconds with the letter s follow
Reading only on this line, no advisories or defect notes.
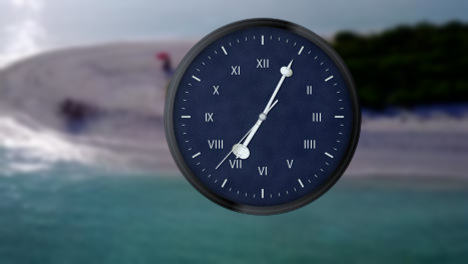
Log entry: 7h04m37s
